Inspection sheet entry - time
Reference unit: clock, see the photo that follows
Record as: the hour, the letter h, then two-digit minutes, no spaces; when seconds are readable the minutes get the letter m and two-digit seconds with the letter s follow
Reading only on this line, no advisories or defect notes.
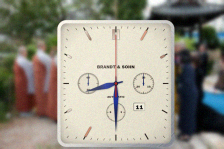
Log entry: 8h30
